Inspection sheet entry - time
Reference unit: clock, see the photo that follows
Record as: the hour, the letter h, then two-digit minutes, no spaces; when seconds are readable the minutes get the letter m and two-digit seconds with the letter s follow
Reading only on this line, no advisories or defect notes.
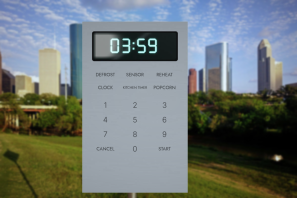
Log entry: 3h59
